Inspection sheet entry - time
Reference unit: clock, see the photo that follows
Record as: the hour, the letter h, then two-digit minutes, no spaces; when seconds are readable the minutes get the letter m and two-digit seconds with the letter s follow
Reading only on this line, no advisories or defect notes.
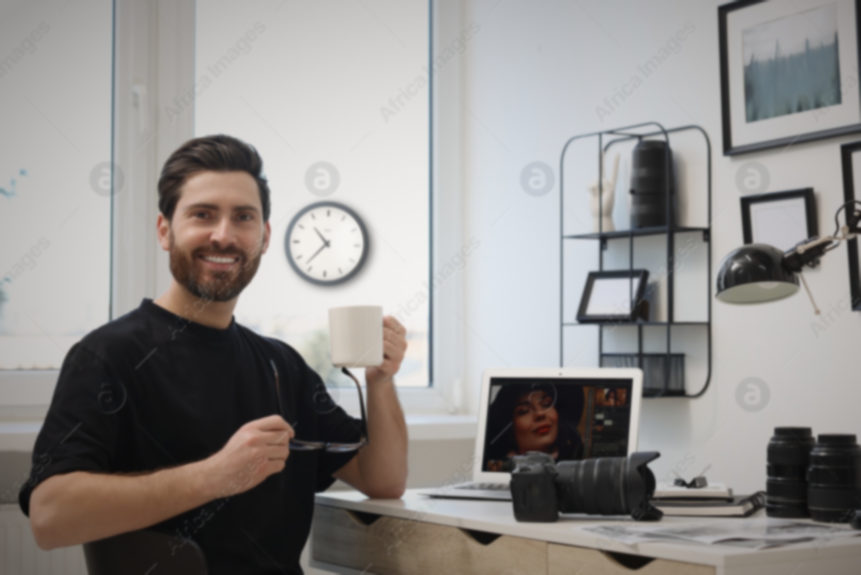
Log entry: 10h37
